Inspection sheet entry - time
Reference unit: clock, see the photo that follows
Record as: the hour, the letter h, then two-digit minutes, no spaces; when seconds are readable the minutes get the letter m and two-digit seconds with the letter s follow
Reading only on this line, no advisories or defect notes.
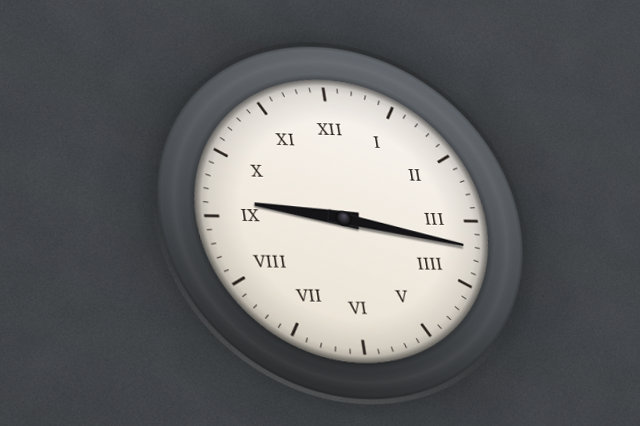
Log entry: 9h17
